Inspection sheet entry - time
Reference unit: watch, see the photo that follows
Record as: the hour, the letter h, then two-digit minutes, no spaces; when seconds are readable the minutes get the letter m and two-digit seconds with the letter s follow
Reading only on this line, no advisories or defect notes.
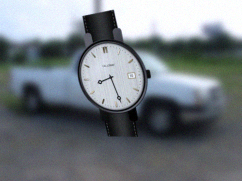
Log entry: 8h28
